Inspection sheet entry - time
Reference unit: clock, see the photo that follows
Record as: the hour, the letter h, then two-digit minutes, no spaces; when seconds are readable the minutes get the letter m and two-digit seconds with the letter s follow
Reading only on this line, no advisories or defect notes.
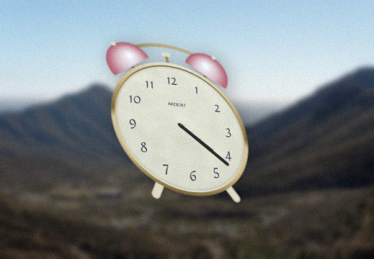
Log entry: 4h22
